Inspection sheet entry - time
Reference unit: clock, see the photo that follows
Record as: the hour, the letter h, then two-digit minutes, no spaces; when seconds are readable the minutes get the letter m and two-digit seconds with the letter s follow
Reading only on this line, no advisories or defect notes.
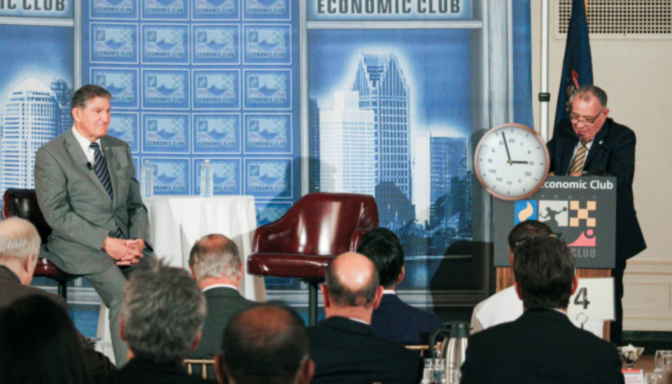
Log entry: 2h57
